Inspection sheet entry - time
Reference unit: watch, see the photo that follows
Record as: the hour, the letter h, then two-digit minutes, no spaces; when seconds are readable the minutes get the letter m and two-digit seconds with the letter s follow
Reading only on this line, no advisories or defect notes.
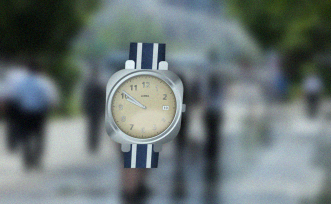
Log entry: 9h51
